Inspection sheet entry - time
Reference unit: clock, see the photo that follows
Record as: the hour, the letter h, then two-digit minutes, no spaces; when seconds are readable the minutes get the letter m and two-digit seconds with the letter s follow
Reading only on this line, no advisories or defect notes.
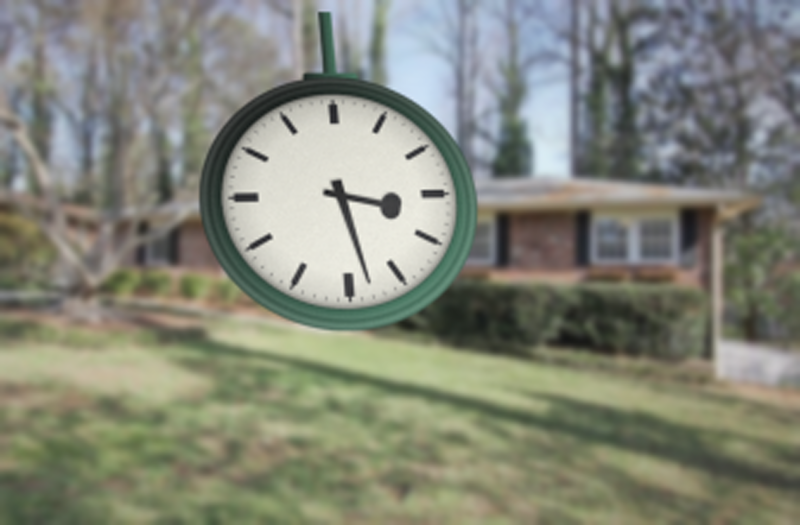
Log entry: 3h28
